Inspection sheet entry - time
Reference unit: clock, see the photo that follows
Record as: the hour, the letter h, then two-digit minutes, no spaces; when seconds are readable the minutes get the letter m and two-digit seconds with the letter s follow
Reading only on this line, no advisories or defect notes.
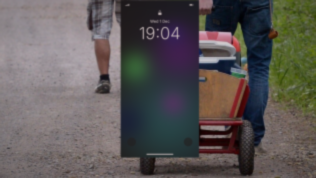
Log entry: 19h04
